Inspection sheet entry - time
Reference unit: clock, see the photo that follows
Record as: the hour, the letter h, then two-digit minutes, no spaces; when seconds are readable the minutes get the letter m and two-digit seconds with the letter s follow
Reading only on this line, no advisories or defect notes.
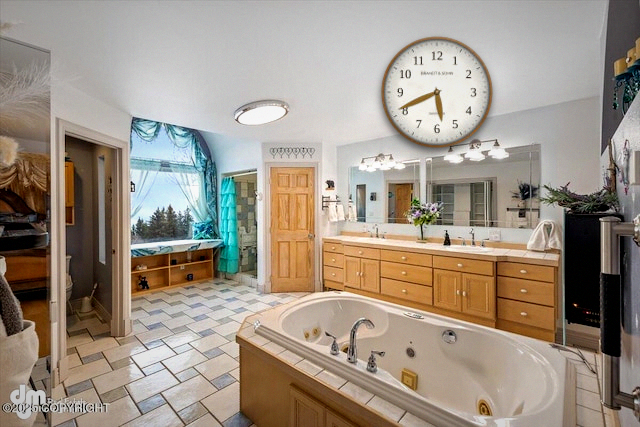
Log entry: 5h41
